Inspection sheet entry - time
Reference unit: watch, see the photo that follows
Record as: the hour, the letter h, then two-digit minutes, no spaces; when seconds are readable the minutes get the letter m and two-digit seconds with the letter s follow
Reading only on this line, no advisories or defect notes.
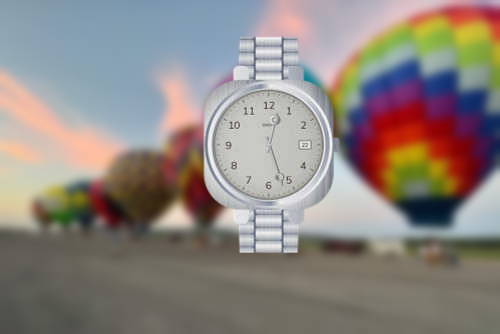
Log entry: 12h27
